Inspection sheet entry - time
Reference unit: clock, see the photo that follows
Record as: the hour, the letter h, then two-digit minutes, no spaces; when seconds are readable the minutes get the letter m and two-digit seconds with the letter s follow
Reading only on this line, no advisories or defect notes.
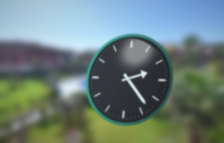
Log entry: 2h23
